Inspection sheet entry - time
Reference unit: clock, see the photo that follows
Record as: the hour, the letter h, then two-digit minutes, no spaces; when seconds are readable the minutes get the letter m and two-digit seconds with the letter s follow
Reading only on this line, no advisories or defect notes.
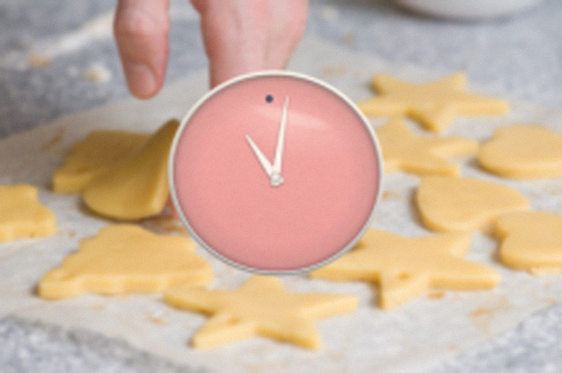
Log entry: 11h02
